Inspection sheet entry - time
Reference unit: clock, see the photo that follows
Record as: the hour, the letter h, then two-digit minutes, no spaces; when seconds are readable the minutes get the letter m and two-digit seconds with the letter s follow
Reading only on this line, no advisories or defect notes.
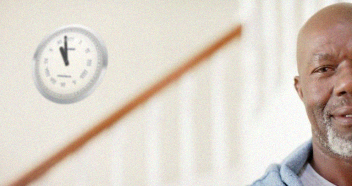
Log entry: 10h58
